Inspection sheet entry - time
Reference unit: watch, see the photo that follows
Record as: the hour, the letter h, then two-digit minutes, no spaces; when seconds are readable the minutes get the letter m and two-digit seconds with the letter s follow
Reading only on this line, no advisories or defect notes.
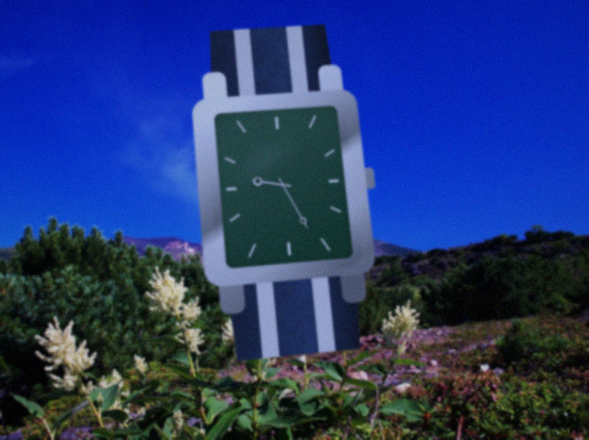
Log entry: 9h26
